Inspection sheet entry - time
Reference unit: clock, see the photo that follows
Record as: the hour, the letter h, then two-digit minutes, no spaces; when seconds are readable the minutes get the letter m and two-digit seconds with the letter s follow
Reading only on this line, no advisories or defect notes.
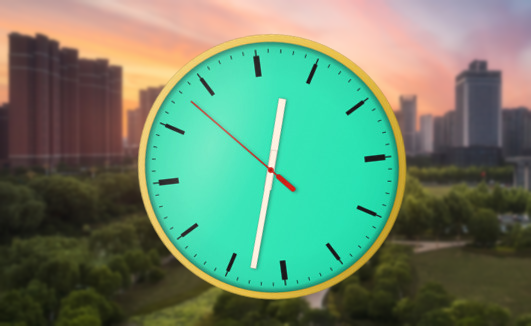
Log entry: 12h32m53s
